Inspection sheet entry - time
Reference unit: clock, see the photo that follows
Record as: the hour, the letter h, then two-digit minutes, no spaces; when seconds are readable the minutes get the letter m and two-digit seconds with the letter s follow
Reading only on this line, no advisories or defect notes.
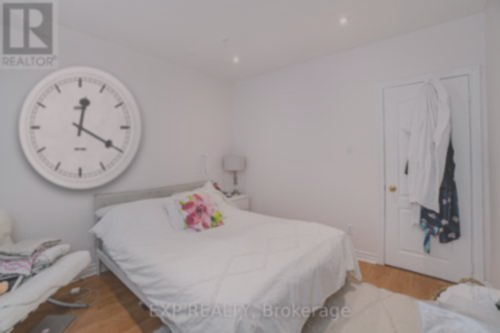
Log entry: 12h20
